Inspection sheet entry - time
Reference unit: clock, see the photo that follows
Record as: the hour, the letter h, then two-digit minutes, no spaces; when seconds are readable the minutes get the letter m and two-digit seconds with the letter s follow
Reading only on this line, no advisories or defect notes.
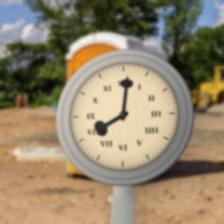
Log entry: 8h01
